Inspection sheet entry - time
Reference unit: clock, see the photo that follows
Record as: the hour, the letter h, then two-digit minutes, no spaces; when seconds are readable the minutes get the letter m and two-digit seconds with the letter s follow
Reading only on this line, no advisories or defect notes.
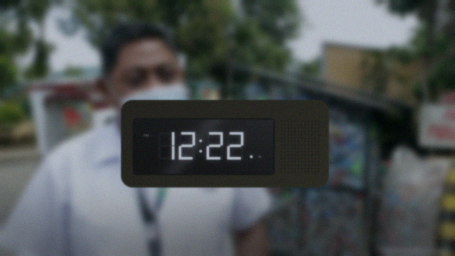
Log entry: 12h22
